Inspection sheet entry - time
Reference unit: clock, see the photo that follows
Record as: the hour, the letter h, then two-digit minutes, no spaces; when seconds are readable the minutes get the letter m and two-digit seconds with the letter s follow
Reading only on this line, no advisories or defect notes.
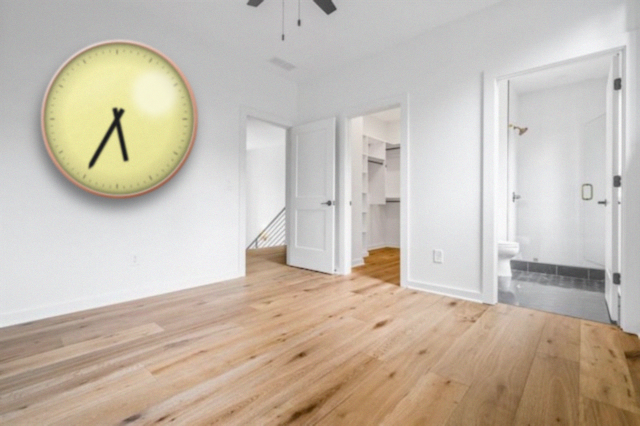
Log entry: 5h35
